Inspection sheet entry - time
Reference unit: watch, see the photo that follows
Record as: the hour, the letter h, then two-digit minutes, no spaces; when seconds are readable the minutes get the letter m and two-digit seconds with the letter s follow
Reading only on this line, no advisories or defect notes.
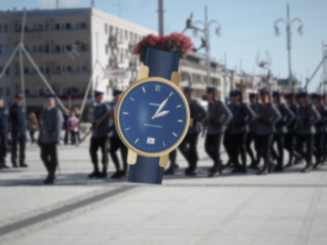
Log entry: 2h05
